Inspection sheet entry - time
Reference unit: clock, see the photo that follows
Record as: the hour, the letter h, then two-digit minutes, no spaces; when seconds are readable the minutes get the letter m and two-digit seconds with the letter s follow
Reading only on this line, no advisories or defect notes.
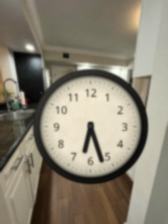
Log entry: 6h27
